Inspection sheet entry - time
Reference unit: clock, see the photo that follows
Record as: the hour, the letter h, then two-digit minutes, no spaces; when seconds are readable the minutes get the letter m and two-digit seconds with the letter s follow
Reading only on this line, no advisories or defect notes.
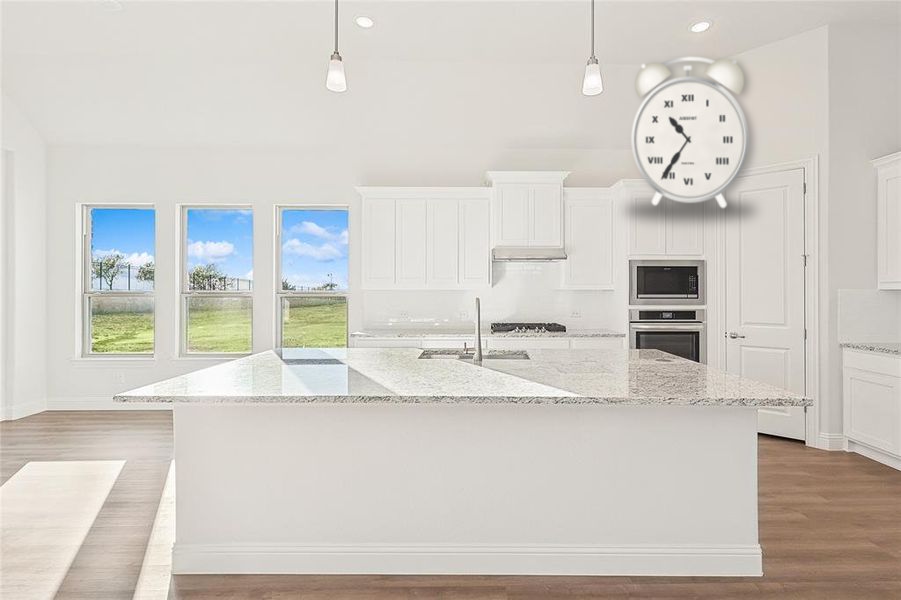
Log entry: 10h36
